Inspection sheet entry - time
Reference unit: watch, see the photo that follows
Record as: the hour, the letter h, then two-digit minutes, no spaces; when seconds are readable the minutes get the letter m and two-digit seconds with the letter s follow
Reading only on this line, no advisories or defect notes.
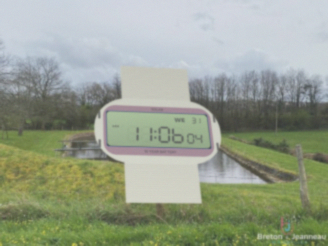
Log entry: 11h06m04s
